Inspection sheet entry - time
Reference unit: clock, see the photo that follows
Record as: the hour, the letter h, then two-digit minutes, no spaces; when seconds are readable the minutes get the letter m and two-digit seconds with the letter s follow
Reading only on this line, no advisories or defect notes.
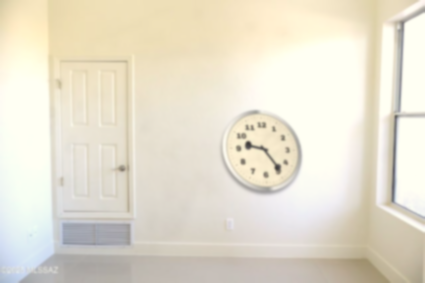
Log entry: 9h24
